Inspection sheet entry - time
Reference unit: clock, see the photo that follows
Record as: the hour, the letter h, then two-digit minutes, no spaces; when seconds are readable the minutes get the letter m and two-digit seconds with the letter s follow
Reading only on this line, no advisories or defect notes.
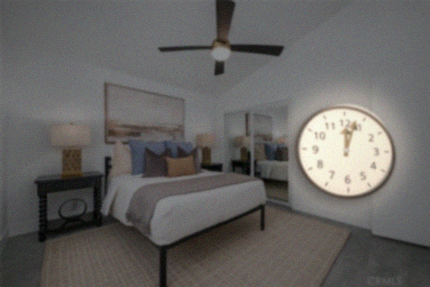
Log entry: 12h03
